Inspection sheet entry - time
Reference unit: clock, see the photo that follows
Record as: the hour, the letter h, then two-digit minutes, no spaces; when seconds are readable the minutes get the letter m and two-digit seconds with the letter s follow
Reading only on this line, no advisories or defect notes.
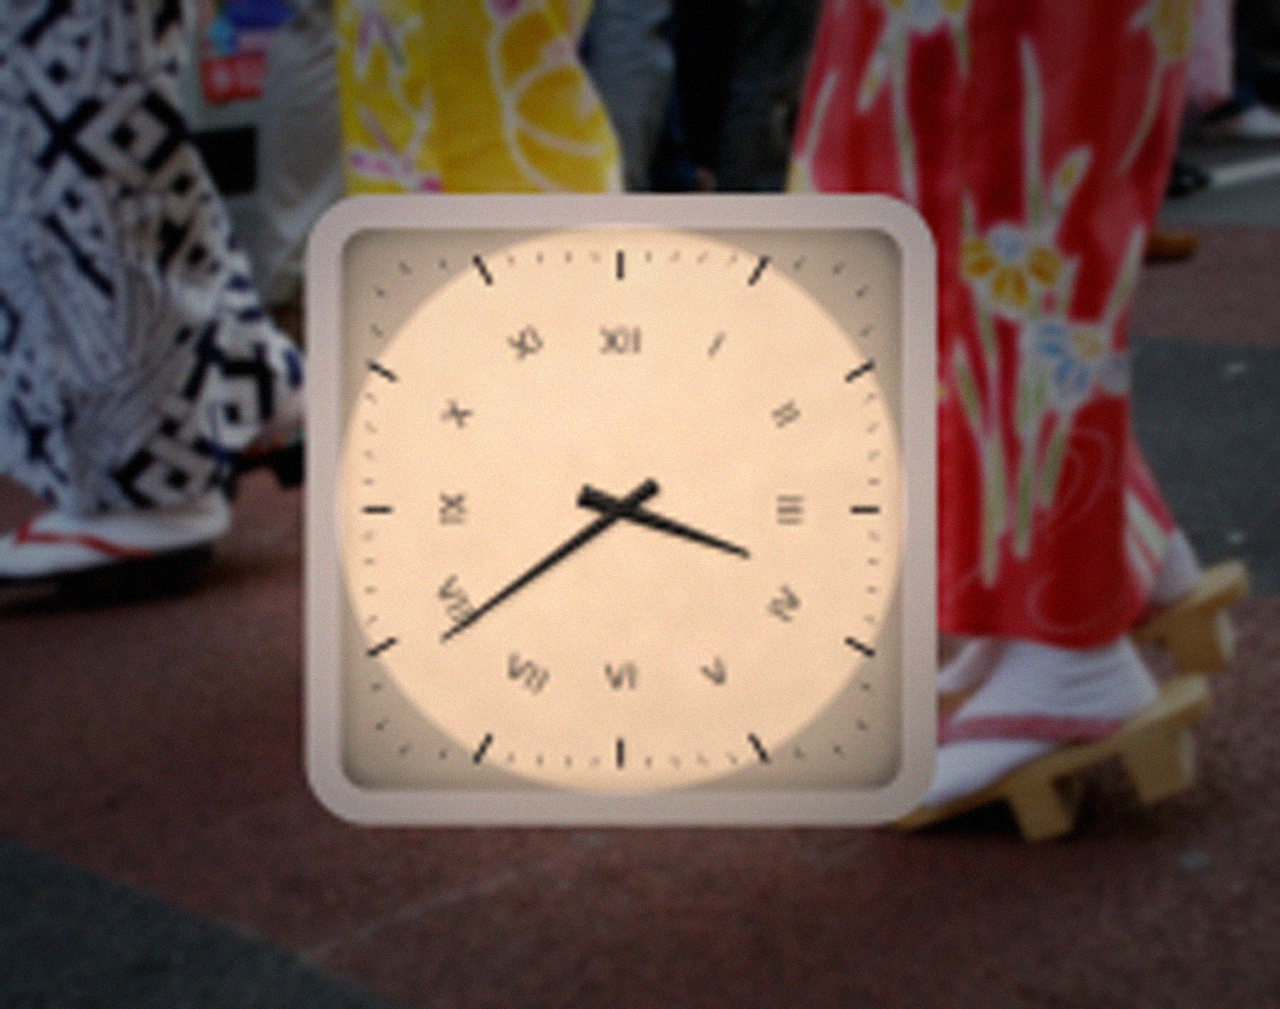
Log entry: 3h39
